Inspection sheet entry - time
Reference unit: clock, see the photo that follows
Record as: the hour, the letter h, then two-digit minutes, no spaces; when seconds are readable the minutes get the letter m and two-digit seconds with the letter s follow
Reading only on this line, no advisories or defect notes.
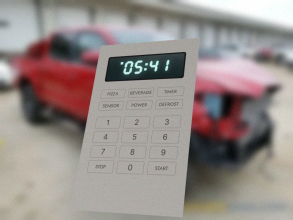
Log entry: 5h41
